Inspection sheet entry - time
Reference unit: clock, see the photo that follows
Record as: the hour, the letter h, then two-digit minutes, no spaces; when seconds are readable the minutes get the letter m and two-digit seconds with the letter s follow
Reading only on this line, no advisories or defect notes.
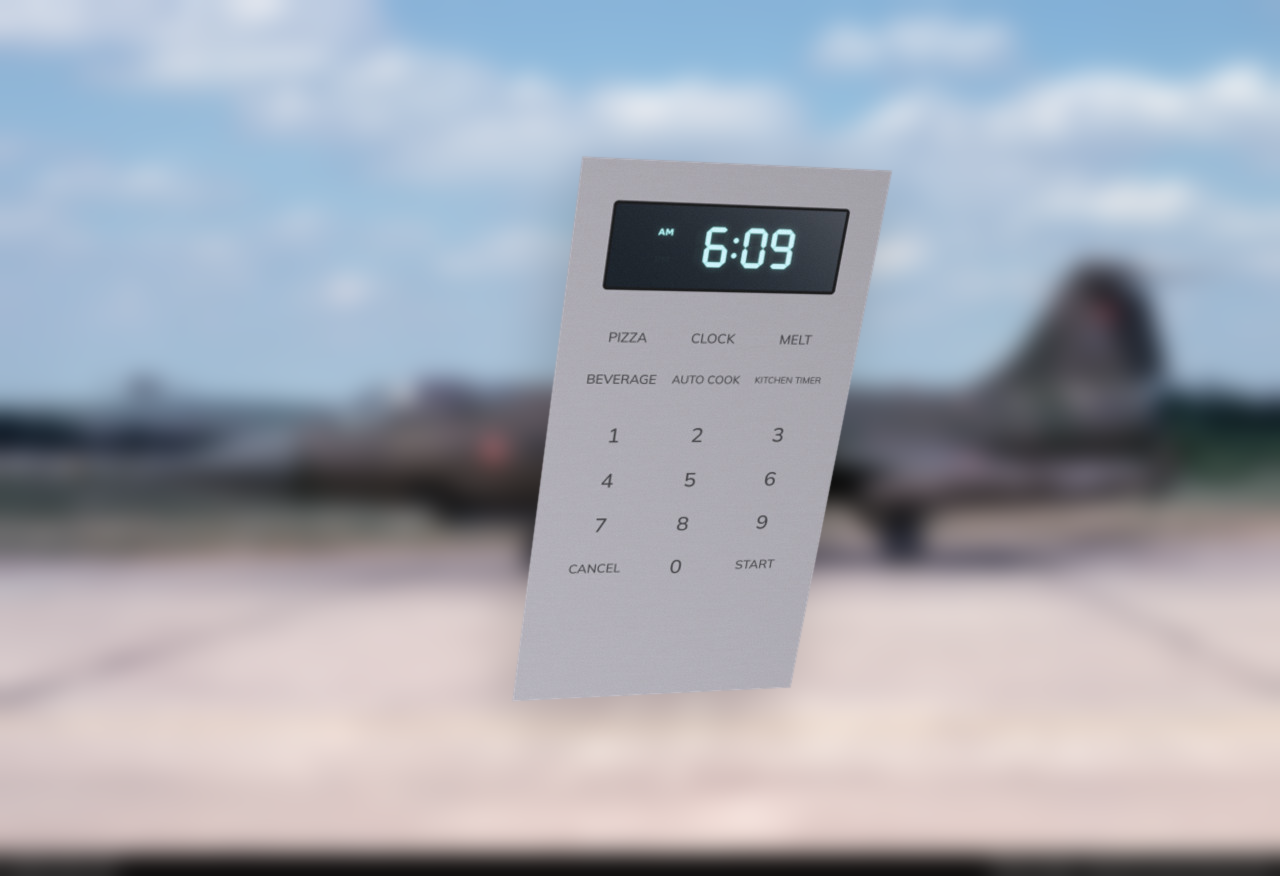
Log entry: 6h09
